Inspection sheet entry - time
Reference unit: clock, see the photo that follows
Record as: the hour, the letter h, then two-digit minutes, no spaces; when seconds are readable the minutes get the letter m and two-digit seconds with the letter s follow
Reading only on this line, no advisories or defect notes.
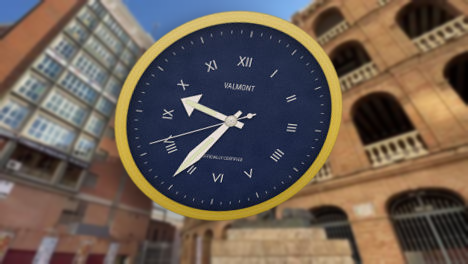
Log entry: 9h35m41s
